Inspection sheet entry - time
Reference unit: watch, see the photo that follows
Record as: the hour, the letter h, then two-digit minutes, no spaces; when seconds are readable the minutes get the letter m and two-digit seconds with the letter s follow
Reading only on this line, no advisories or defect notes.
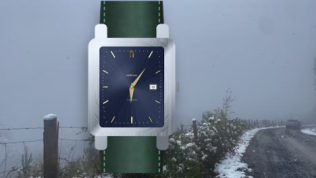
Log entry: 6h06
